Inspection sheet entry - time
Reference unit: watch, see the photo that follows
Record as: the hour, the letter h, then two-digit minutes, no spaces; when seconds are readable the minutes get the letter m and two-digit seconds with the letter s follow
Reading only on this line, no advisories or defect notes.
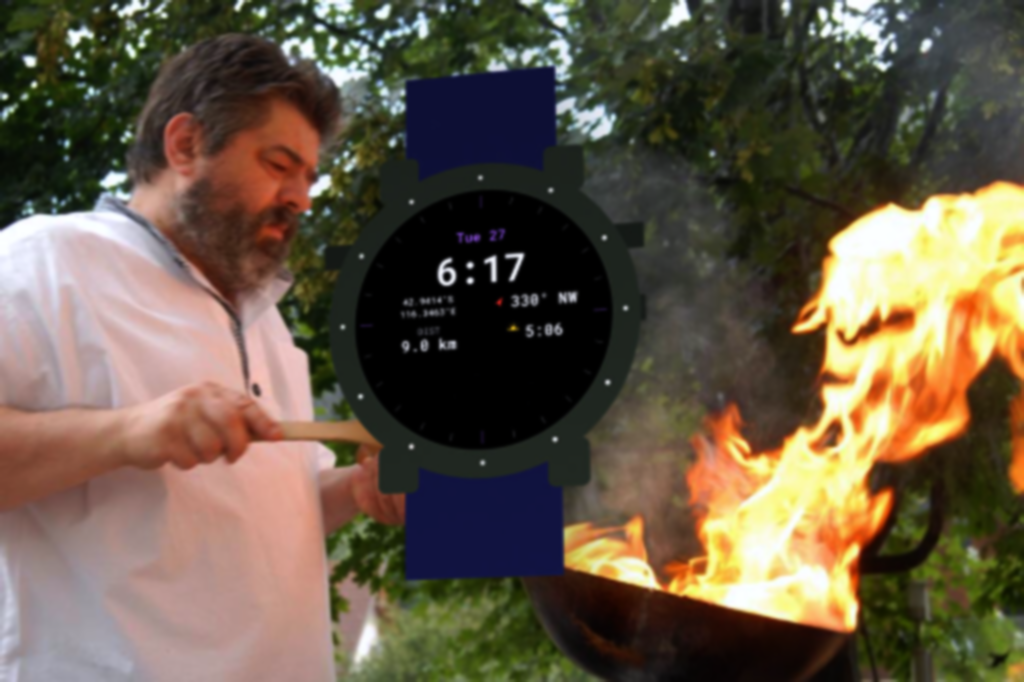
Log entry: 6h17
